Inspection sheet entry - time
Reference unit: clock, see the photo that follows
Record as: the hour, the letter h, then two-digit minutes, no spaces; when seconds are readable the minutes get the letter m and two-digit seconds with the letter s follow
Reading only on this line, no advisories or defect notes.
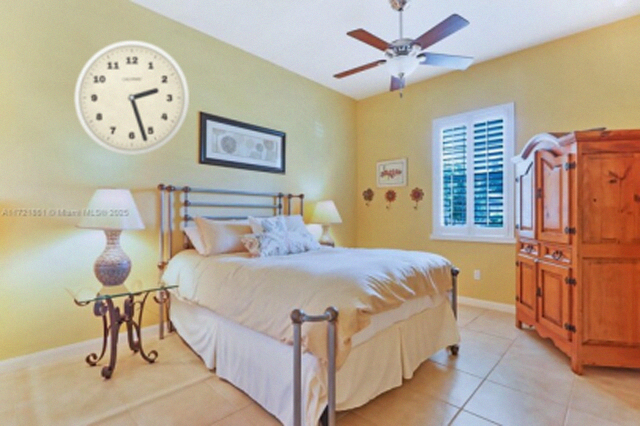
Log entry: 2h27
